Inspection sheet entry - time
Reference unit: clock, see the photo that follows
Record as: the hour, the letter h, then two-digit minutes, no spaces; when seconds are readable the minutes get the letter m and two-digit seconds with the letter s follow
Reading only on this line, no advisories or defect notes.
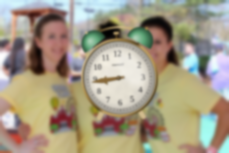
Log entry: 8h44
